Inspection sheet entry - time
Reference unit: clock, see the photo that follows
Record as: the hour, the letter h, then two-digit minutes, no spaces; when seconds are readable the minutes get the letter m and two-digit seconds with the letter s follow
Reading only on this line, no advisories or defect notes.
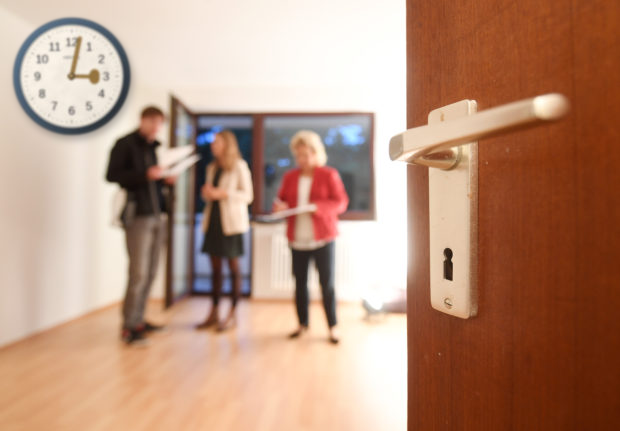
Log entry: 3h02
